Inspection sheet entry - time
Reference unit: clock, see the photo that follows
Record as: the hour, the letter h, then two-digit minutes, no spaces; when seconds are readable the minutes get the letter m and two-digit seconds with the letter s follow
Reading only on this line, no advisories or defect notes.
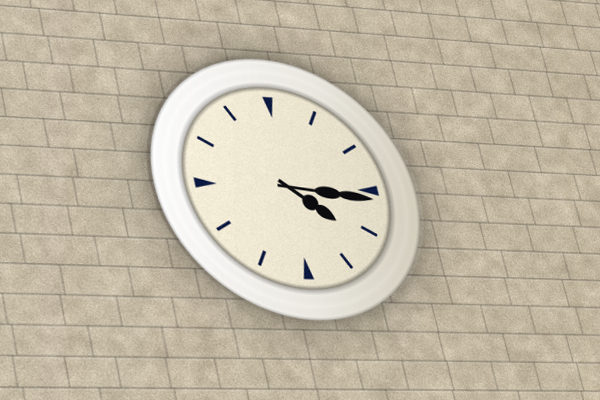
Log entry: 4h16
